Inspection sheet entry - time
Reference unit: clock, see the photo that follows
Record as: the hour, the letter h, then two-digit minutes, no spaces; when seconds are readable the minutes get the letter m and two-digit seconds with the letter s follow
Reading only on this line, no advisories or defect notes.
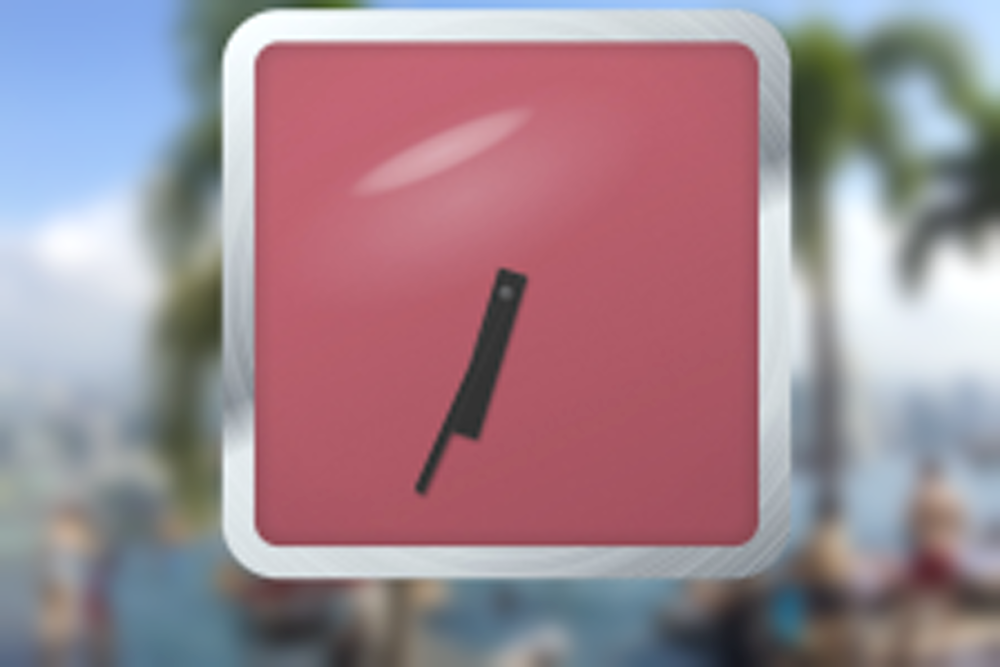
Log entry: 6h34
